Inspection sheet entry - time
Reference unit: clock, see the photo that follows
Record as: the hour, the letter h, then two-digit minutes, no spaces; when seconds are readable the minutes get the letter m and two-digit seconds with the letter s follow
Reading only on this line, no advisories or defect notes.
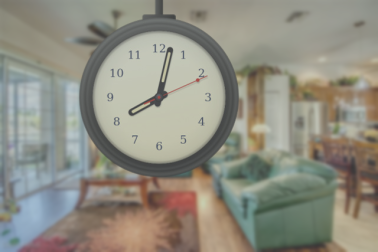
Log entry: 8h02m11s
